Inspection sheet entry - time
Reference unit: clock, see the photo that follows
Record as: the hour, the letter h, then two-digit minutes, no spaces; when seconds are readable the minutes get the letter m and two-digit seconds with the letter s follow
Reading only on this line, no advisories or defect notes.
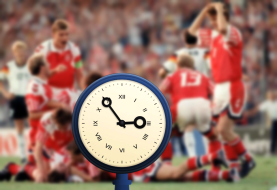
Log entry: 2h54
